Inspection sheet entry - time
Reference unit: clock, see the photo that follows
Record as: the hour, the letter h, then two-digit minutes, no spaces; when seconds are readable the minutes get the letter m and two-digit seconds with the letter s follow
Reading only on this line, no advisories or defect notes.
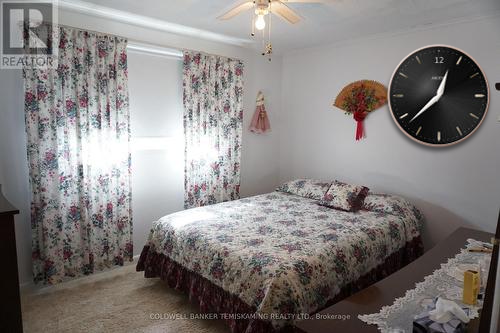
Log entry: 12h38
